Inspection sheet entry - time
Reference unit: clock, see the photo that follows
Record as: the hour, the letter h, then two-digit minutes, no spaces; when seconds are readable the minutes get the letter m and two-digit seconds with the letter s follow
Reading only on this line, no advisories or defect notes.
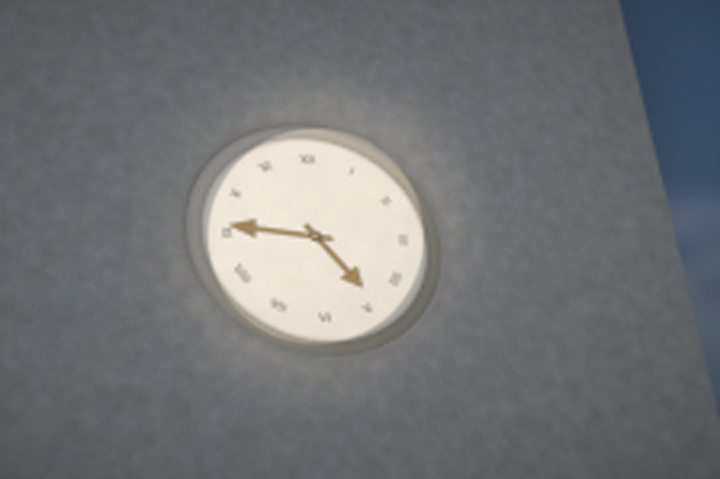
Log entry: 4h46
